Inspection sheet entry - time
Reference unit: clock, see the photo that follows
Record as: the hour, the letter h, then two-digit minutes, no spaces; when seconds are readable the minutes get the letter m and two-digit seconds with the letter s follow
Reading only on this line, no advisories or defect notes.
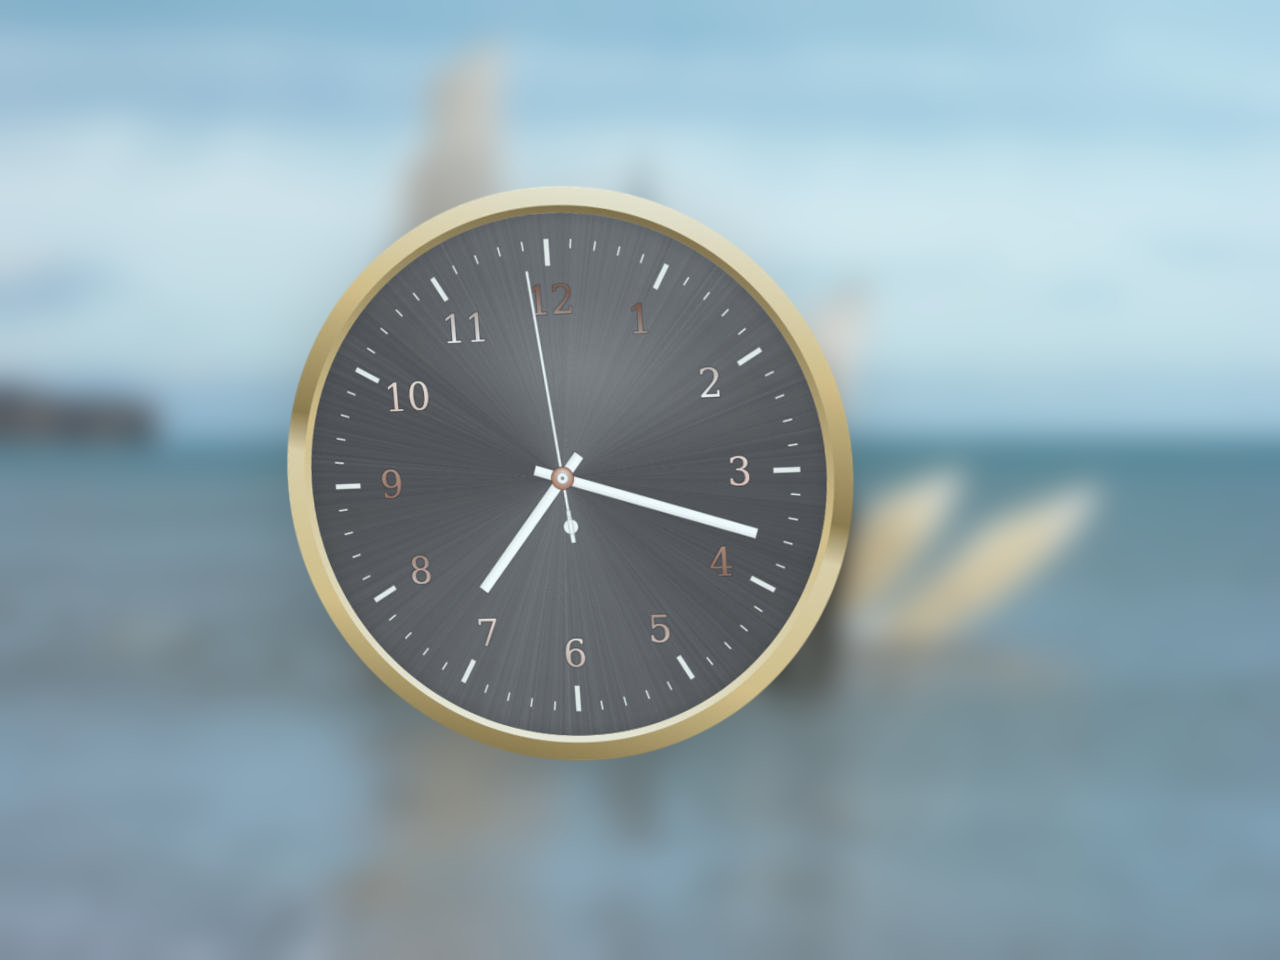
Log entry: 7h17m59s
